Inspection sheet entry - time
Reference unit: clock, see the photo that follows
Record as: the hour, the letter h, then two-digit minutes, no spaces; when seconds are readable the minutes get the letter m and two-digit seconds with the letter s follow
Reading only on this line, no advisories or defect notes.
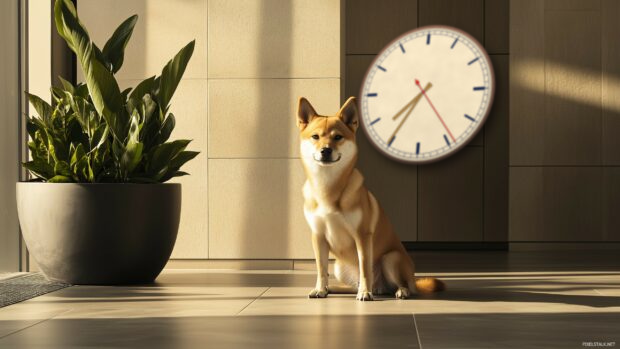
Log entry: 7h35m24s
